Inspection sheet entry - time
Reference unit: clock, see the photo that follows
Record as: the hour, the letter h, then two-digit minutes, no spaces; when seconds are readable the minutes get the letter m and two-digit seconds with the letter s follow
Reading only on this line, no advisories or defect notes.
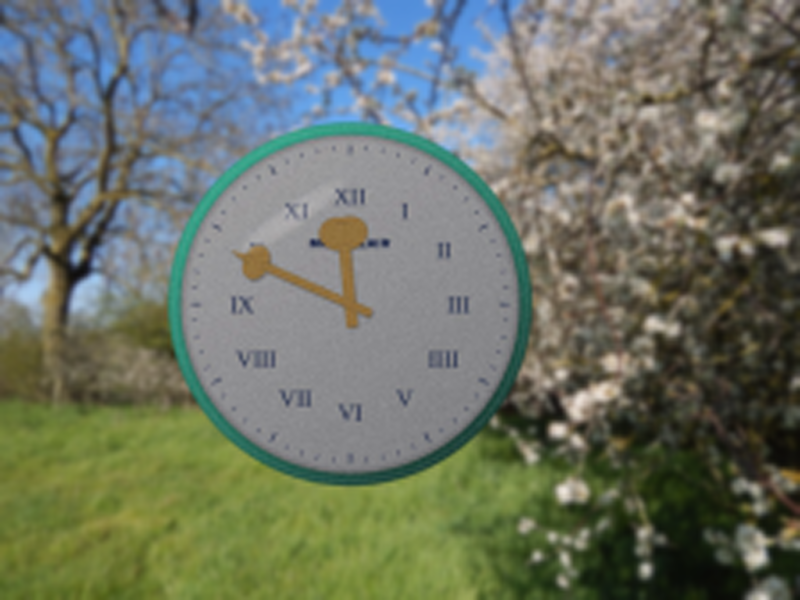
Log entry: 11h49
